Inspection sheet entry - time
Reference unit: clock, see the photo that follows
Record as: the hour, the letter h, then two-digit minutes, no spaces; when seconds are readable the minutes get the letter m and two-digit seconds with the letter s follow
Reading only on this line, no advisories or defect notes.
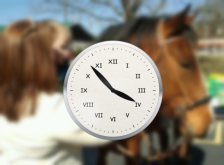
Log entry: 3h53
